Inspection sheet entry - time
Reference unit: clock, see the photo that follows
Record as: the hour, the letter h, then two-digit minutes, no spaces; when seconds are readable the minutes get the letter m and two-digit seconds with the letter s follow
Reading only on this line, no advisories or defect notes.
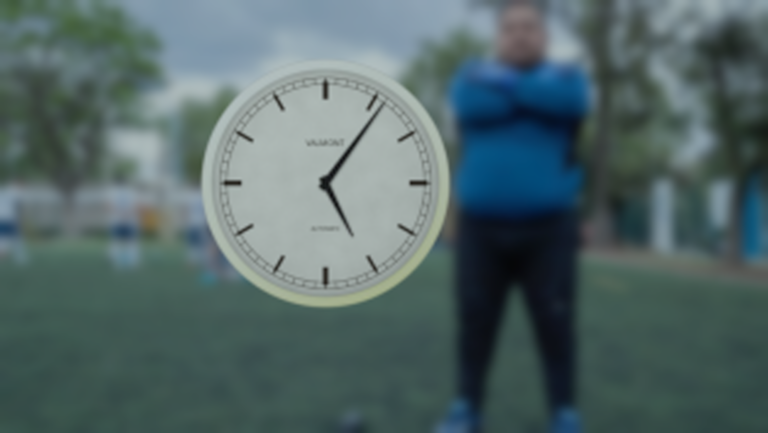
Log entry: 5h06
